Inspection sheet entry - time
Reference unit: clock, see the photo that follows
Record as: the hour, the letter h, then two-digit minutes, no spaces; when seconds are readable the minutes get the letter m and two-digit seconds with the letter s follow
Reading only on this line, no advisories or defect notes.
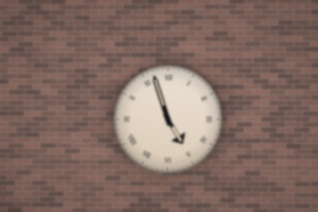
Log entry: 4h57
